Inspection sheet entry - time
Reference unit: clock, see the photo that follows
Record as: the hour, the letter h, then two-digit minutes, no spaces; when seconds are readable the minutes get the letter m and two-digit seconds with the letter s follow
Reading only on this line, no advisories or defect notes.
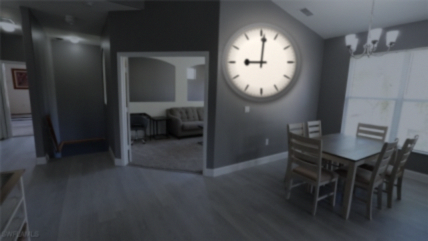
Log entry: 9h01
